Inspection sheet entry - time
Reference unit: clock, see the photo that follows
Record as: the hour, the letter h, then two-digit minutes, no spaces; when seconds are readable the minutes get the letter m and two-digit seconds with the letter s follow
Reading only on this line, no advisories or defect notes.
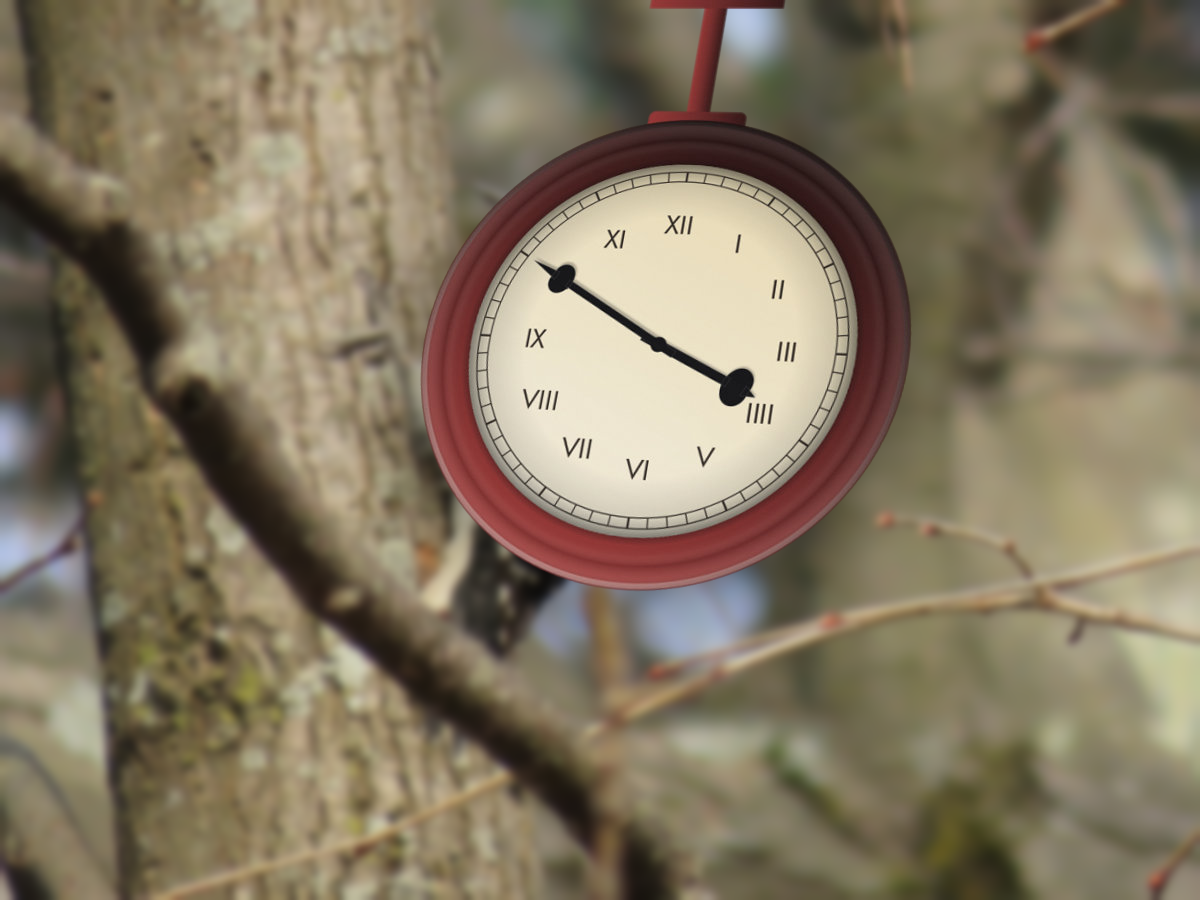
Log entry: 3h50
